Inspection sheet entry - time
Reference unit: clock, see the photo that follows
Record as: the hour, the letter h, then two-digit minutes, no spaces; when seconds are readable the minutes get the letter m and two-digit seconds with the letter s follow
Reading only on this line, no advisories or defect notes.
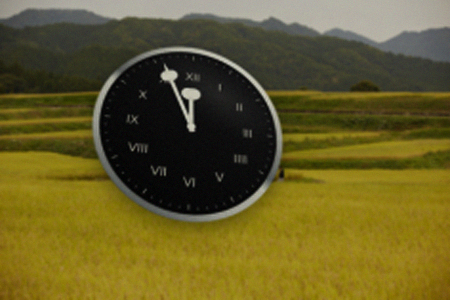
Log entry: 11h56
